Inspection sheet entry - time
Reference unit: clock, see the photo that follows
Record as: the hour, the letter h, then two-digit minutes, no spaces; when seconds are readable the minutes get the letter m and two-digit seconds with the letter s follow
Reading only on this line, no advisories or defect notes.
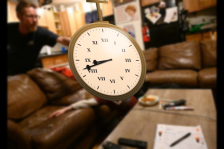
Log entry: 8h42
